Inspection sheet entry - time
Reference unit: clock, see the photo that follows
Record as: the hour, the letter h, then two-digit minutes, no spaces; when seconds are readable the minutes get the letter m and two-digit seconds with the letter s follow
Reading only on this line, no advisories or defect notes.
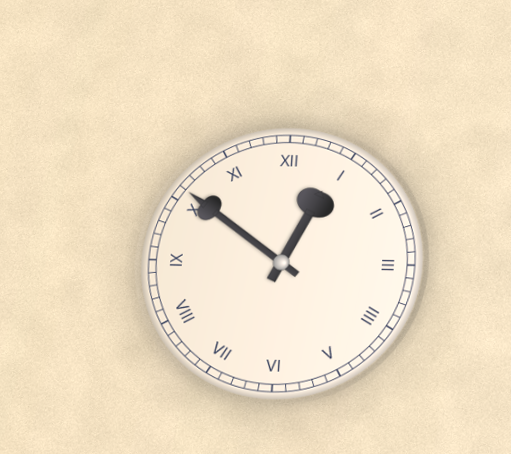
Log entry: 12h51
